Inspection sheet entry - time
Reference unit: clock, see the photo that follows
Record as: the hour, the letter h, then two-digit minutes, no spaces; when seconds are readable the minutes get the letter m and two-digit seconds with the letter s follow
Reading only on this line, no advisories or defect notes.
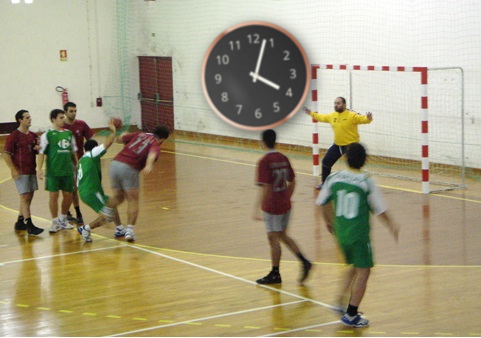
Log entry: 4h03
